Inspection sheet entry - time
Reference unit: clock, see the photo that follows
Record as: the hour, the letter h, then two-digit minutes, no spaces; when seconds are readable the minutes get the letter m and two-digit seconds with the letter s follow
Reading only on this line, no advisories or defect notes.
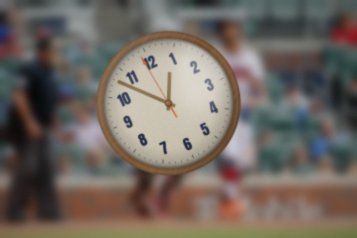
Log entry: 12h52m59s
